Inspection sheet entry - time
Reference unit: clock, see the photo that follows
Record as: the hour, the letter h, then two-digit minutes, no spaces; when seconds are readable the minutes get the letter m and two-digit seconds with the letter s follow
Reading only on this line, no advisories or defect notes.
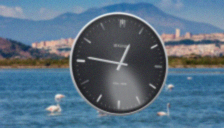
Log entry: 12h46
